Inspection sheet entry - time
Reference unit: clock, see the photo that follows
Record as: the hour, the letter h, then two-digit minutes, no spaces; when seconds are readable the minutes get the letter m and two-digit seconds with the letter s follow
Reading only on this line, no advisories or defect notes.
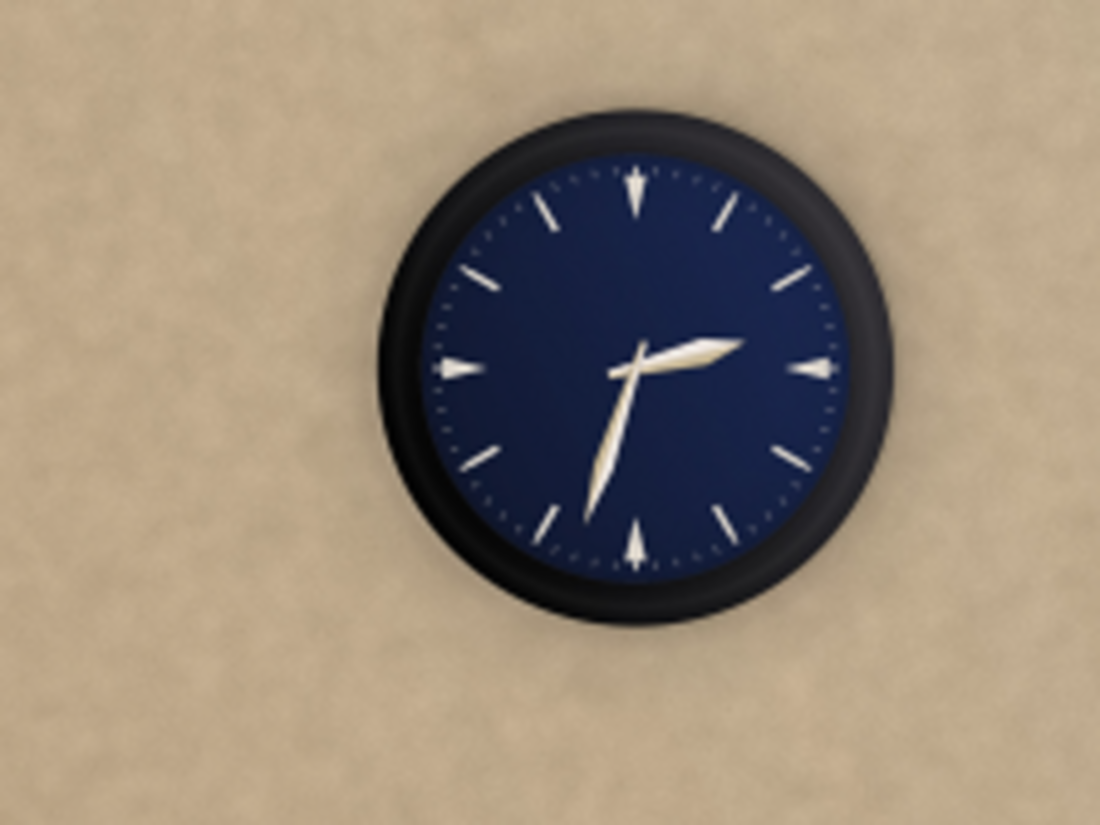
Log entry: 2h33
